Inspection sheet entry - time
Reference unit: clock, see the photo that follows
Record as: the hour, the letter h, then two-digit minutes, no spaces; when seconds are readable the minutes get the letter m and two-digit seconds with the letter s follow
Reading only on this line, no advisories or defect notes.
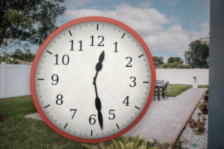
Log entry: 12h28
